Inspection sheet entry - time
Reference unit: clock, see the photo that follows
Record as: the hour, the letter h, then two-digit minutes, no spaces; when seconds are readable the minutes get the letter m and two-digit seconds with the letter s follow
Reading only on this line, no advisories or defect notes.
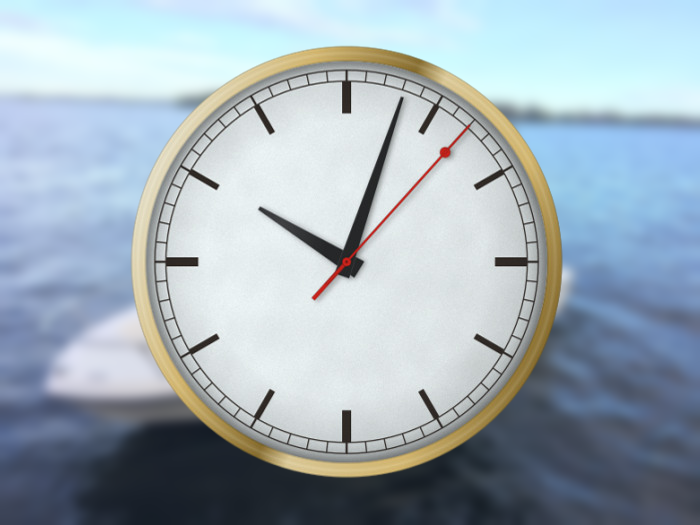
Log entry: 10h03m07s
